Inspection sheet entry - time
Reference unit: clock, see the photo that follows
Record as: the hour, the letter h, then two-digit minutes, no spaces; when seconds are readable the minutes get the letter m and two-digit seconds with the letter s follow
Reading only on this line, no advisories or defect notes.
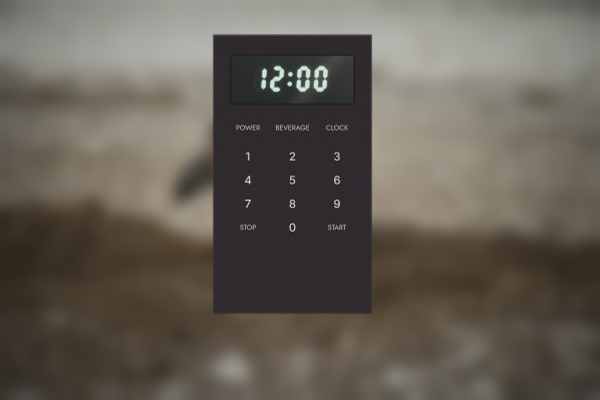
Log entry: 12h00
